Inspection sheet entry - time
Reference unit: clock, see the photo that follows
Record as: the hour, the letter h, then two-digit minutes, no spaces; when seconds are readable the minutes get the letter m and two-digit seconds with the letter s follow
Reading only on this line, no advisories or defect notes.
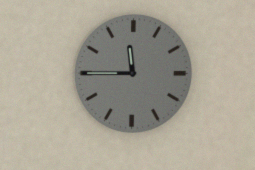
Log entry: 11h45
